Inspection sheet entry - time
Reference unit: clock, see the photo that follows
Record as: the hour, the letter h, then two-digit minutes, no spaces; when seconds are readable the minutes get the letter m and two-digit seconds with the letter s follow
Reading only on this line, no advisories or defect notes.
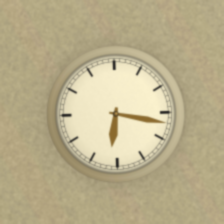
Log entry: 6h17
